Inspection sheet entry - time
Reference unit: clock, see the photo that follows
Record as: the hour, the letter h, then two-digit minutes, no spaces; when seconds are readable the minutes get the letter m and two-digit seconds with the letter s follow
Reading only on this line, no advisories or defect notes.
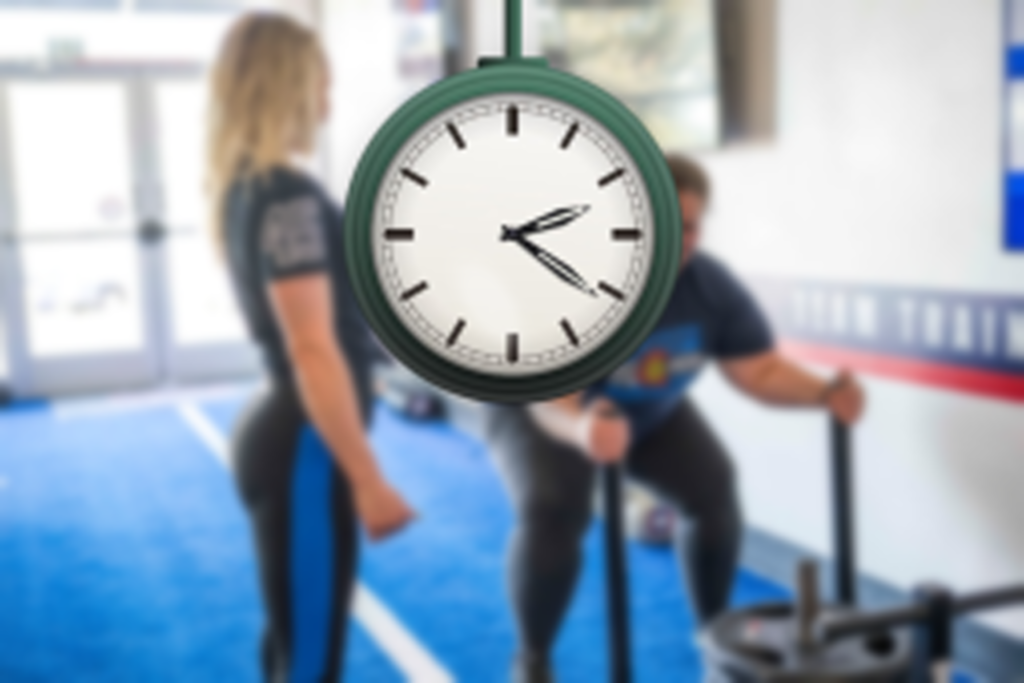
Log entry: 2h21
